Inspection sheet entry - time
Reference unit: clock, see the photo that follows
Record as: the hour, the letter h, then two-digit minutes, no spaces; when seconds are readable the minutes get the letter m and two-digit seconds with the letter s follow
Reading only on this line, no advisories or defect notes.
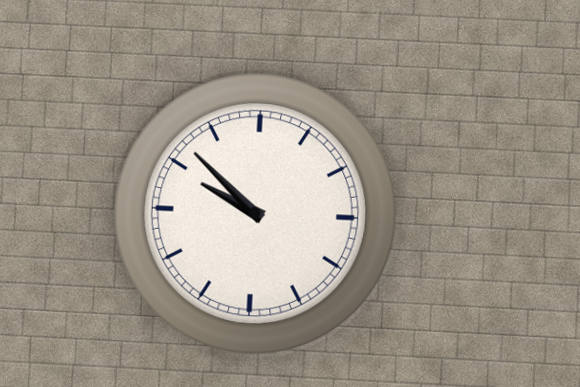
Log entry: 9h52
